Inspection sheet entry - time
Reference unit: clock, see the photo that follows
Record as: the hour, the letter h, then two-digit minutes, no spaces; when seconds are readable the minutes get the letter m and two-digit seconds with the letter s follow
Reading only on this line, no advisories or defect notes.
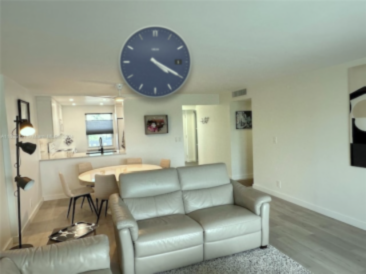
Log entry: 4h20
